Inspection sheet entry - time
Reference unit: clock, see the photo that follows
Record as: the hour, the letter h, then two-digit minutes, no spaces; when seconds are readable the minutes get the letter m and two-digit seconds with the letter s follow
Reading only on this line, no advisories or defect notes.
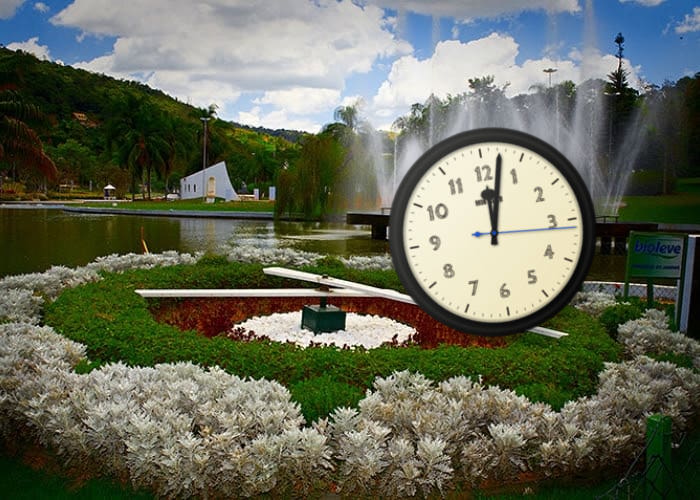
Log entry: 12h02m16s
